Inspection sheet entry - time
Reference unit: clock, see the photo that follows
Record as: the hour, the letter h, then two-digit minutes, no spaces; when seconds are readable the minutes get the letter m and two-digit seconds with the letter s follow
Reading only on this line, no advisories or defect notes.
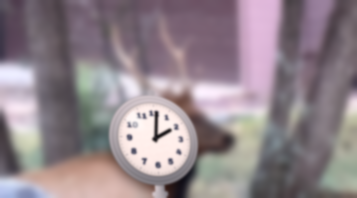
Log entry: 2h01
